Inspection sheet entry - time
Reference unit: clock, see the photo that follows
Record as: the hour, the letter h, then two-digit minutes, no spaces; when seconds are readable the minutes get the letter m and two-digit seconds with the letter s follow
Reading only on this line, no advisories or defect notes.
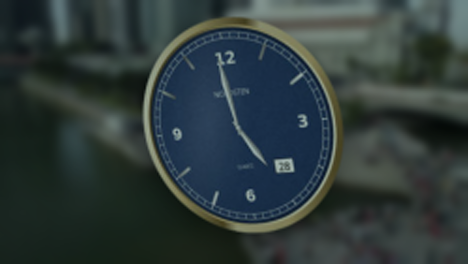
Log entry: 4h59
